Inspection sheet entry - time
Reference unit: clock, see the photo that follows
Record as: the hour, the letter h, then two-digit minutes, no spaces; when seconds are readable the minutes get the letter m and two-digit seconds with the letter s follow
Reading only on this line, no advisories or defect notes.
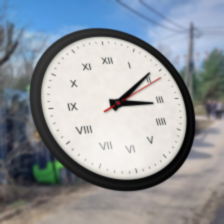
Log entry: 3h09m11s
